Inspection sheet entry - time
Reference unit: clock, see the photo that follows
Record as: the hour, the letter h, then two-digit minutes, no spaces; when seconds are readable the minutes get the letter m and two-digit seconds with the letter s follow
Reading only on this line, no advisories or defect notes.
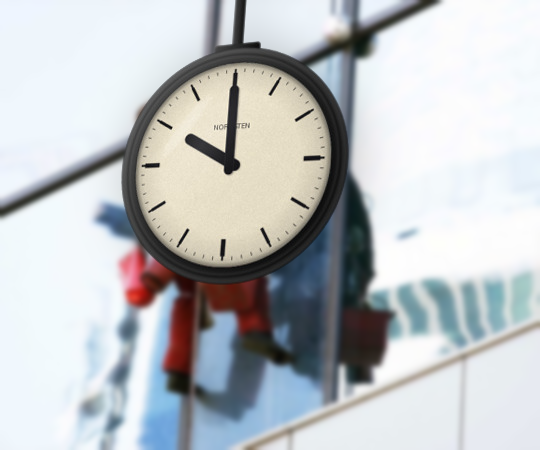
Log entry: 10h00
